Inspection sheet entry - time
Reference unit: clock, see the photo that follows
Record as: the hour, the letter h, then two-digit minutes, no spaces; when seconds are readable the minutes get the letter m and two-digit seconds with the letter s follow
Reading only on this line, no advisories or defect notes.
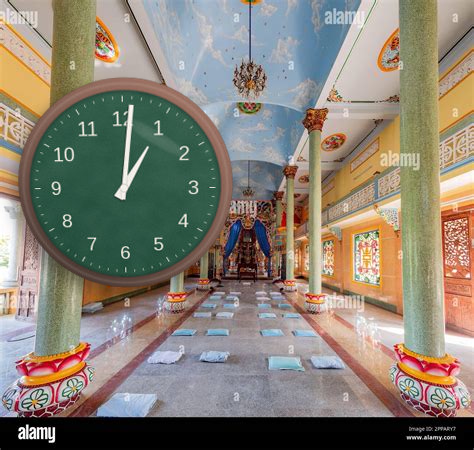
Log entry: 1h01
